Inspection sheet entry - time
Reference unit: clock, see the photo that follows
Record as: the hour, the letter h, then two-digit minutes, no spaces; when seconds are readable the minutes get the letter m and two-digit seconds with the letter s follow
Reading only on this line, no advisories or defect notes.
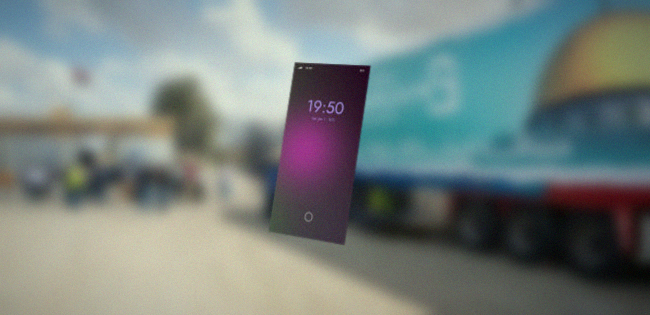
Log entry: 19h50
